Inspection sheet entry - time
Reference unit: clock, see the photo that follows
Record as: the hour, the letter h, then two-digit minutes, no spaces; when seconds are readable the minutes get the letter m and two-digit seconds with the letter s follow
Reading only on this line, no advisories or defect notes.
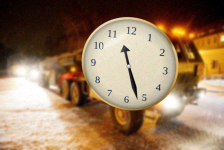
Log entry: 11h27
